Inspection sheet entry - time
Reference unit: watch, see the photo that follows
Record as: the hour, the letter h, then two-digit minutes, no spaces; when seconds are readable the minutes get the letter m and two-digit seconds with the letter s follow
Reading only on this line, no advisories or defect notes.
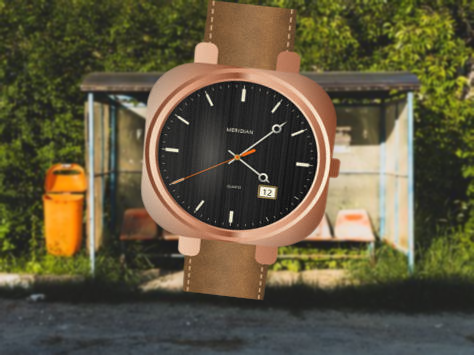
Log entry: 4h07m40s
